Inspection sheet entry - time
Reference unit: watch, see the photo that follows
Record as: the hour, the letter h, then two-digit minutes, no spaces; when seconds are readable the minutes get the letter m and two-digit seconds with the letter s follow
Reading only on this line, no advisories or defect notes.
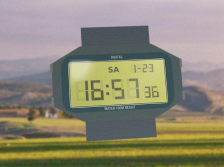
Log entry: 16h57m36s
